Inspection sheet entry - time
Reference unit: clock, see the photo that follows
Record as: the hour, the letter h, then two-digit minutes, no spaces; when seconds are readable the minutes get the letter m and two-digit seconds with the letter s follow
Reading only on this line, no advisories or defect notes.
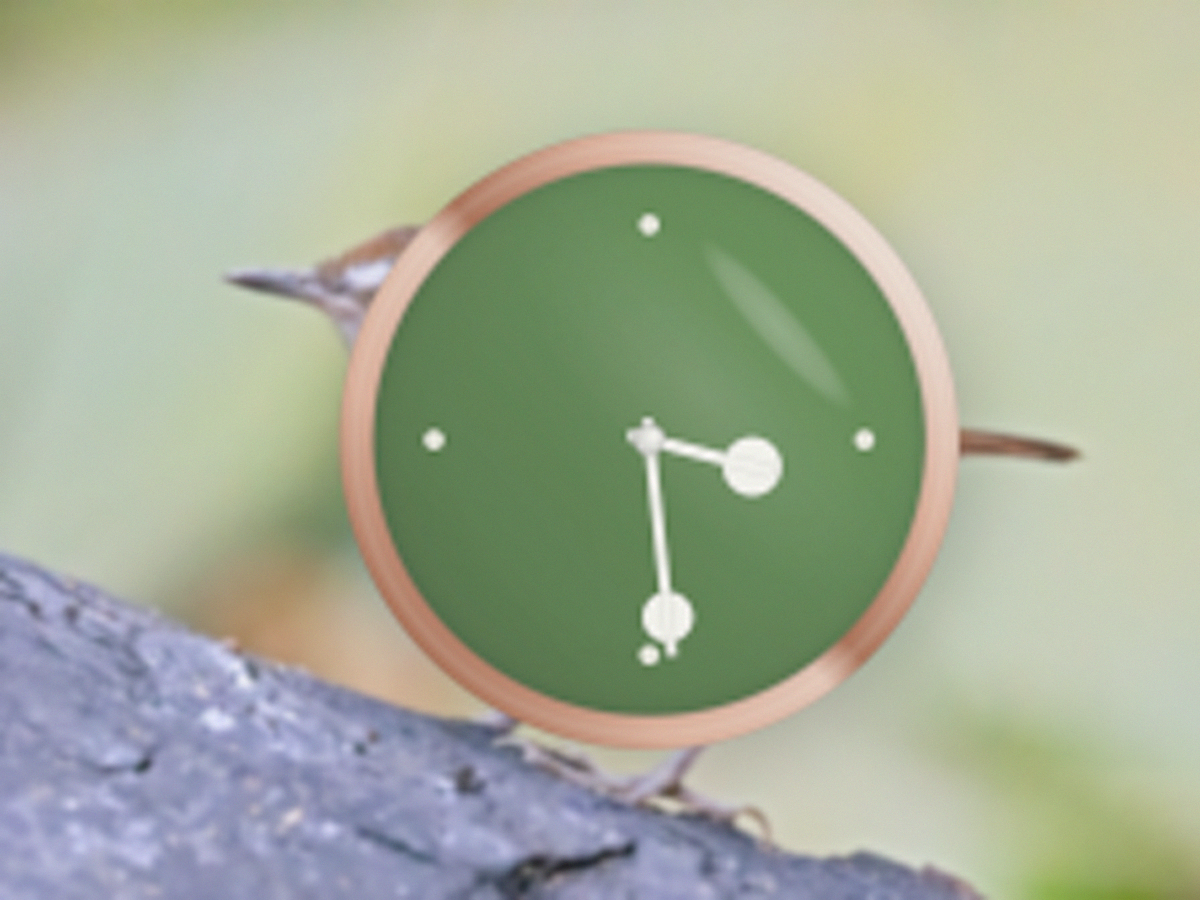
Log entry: 3h29
